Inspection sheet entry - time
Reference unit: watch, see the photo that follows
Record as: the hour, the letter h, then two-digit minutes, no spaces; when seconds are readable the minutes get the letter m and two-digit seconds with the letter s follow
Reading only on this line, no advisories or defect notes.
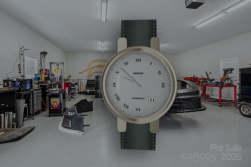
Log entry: 9h52
